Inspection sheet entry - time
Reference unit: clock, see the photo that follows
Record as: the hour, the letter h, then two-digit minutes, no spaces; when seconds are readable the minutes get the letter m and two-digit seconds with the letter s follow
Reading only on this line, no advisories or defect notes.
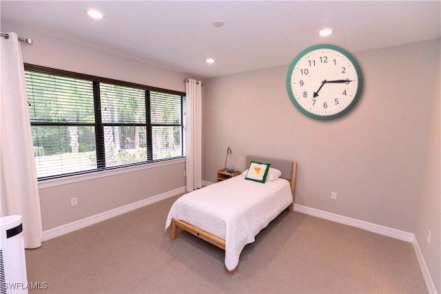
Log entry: 7h15
